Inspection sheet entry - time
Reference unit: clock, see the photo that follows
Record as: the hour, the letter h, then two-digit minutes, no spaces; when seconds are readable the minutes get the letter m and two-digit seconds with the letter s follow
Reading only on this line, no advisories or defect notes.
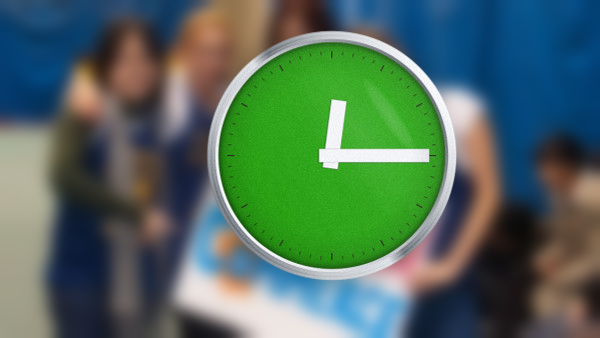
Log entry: 12h15
